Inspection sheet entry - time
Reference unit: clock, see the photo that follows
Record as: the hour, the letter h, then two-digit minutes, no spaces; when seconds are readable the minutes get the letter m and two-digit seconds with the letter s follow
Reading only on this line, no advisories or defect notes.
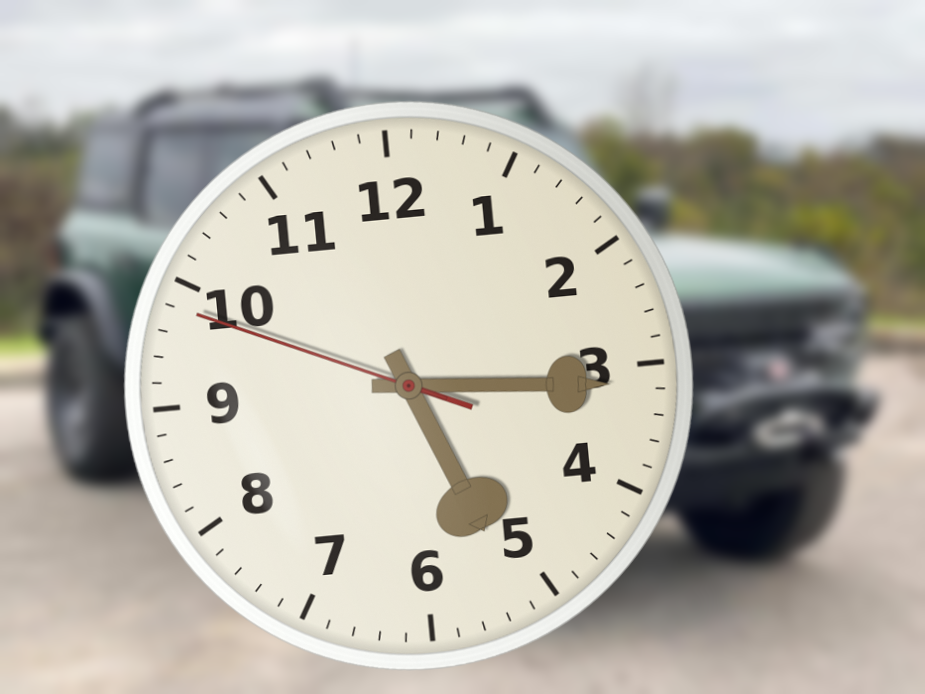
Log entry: 5h15m49s
